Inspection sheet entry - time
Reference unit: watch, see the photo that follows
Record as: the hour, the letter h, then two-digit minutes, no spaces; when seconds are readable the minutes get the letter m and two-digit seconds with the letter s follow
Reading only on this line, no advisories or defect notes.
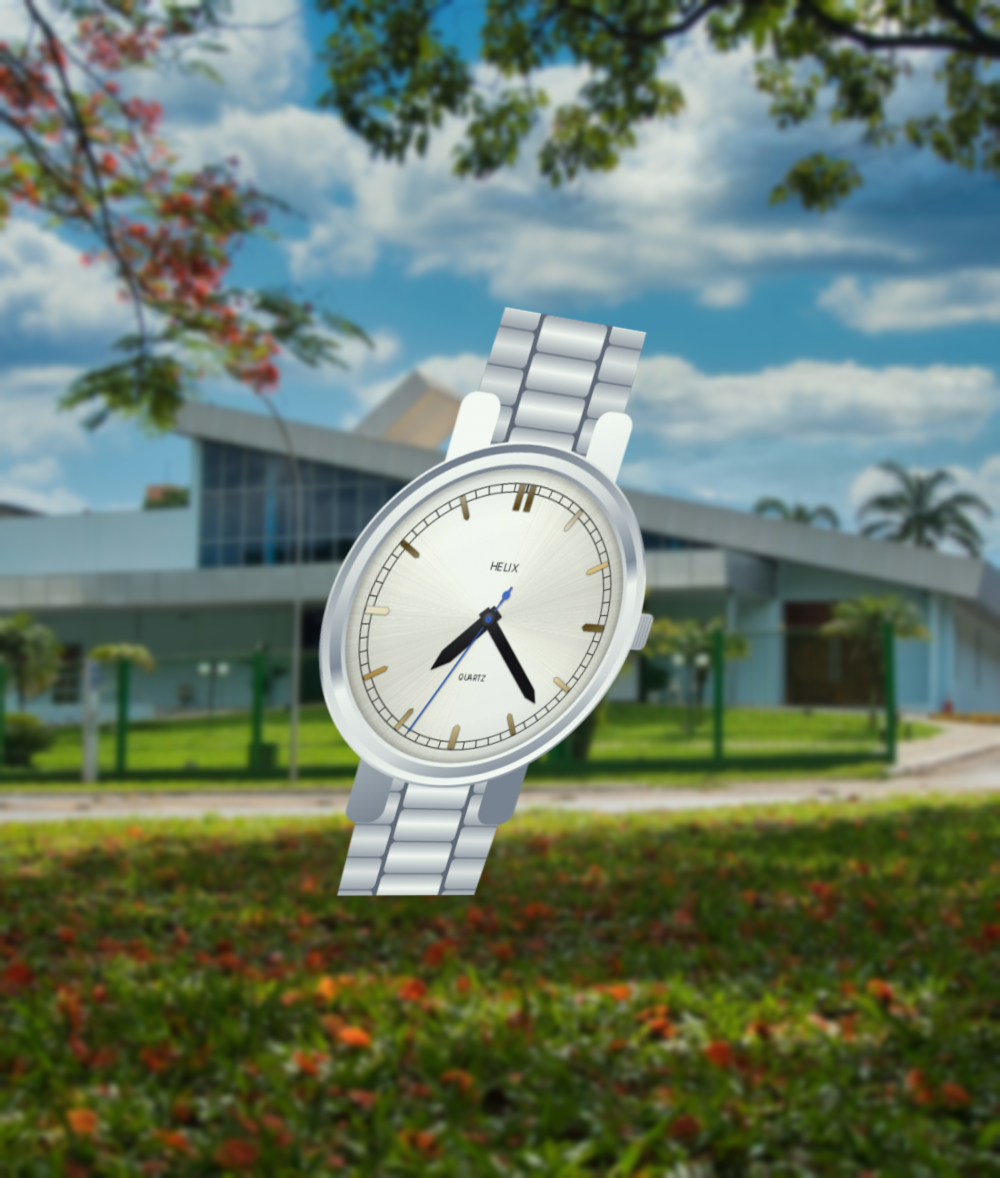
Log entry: 7h22m34s
